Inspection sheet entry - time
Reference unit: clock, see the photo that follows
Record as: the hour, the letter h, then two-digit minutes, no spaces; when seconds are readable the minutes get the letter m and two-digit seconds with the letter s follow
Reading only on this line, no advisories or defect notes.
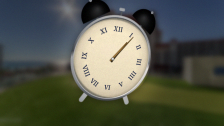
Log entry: 1h06
